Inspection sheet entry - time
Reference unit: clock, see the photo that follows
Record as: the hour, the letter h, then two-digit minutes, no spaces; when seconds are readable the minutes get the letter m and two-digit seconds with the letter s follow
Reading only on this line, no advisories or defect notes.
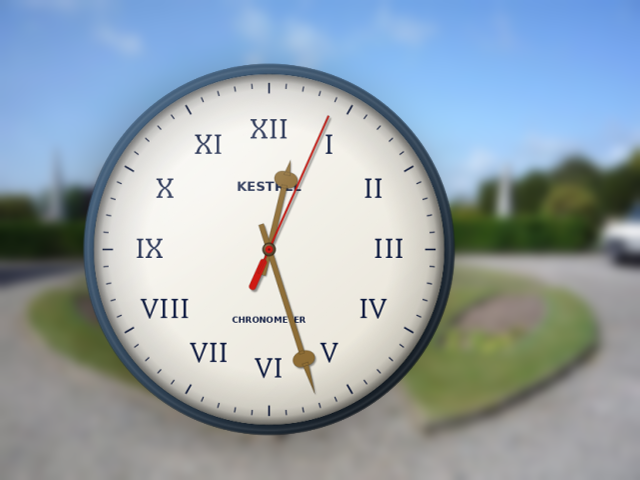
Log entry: 12h27m04s
